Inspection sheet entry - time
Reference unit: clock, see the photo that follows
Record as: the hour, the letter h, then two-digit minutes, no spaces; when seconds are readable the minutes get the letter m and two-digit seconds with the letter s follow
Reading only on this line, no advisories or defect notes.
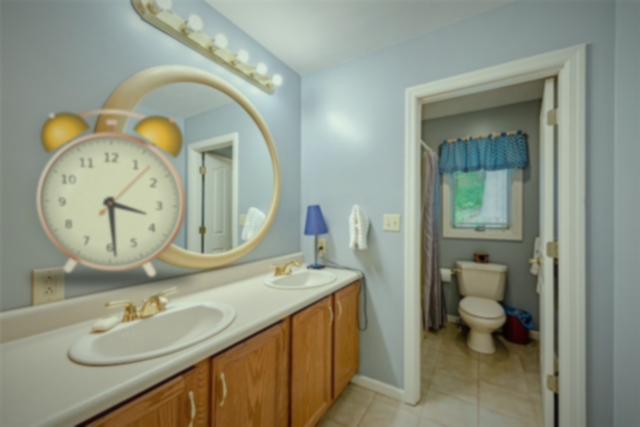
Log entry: 3h29m07s
